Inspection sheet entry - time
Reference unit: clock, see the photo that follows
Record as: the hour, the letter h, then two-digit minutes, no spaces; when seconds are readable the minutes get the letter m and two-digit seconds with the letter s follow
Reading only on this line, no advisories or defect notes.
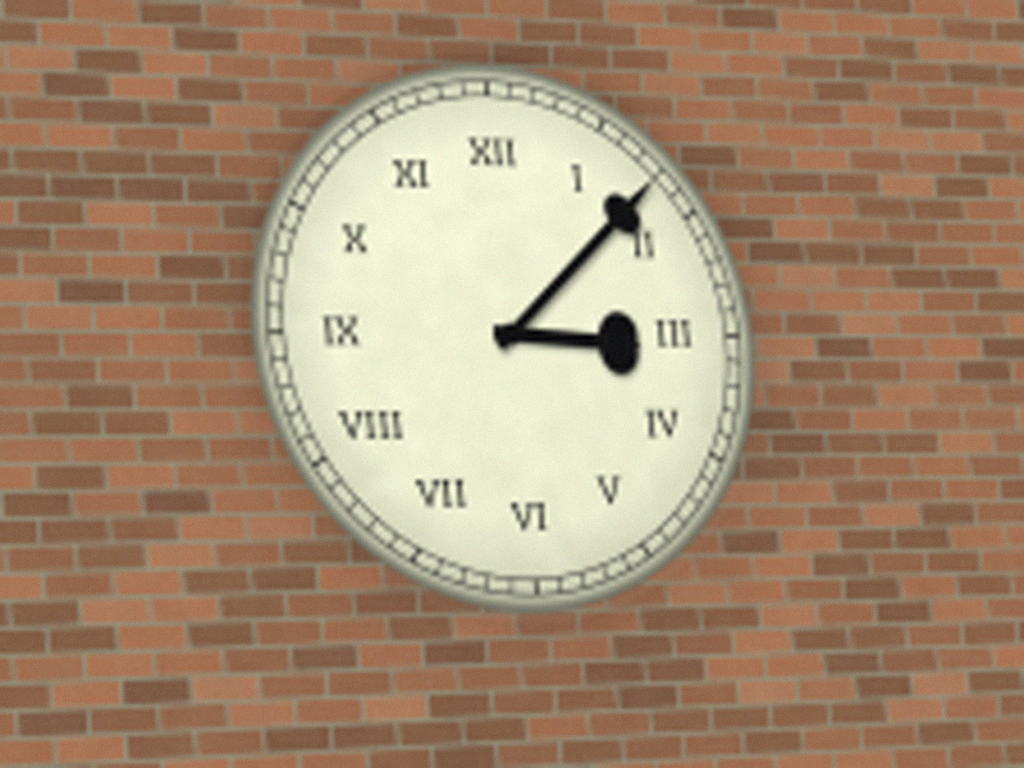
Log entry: 3h08
